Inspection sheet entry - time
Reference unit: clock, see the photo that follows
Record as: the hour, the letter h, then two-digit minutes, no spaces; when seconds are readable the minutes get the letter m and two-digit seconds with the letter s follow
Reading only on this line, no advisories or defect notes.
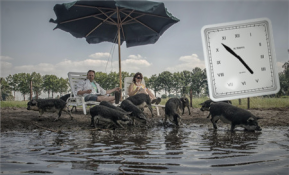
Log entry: 4h53
